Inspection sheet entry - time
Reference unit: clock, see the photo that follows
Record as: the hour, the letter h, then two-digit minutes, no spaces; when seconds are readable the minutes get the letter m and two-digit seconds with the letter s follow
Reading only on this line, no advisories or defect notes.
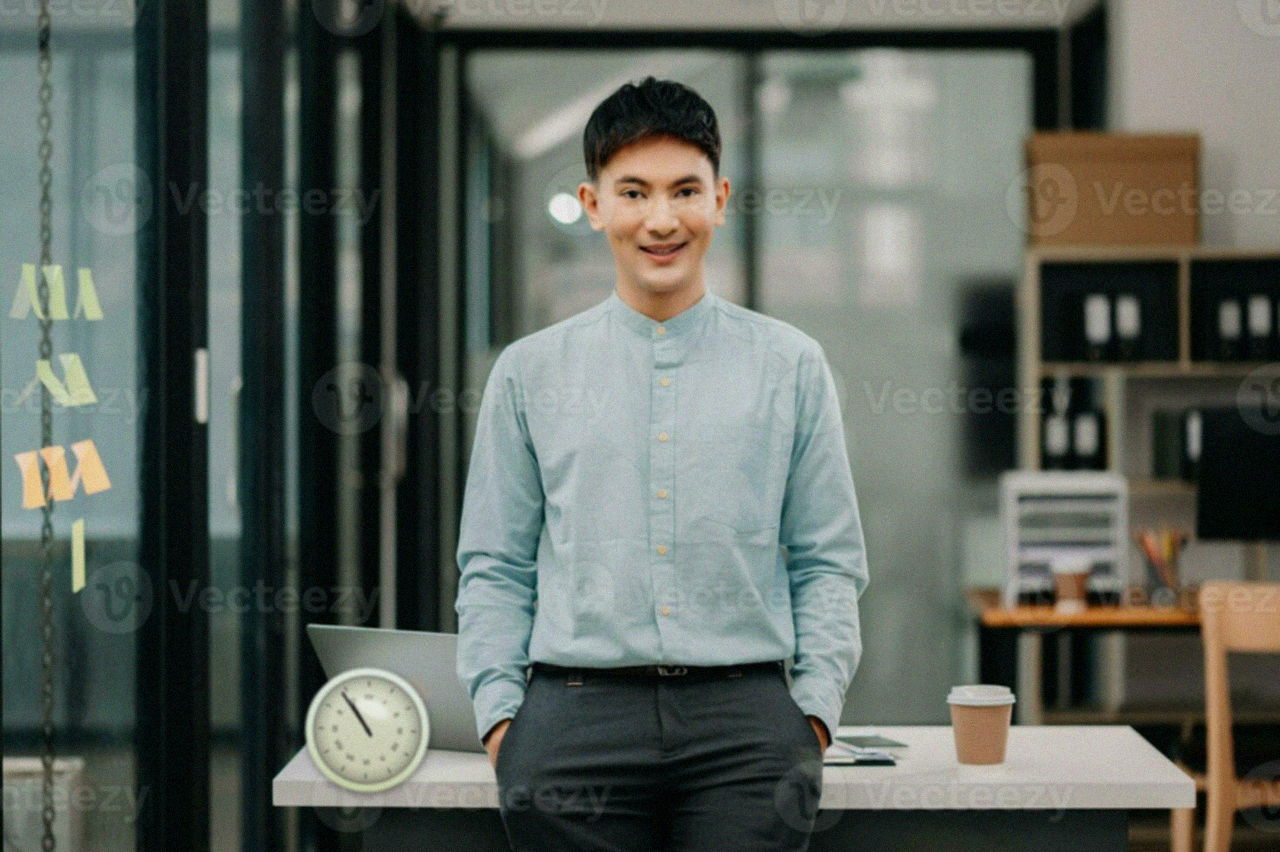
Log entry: 10h54
